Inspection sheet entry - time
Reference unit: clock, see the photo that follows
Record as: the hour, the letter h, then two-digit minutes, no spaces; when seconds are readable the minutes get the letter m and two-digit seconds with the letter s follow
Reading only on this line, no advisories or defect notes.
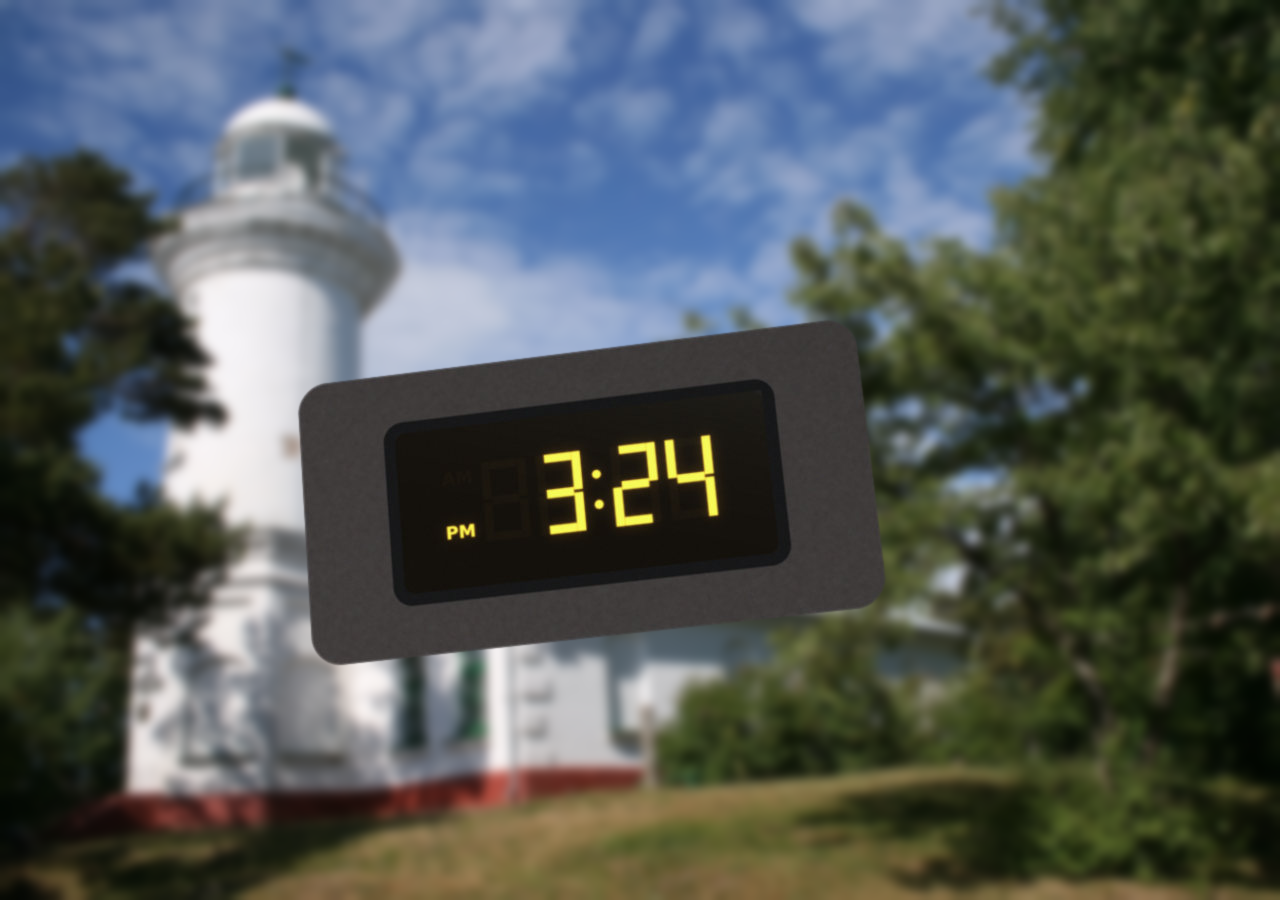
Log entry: 3h24
